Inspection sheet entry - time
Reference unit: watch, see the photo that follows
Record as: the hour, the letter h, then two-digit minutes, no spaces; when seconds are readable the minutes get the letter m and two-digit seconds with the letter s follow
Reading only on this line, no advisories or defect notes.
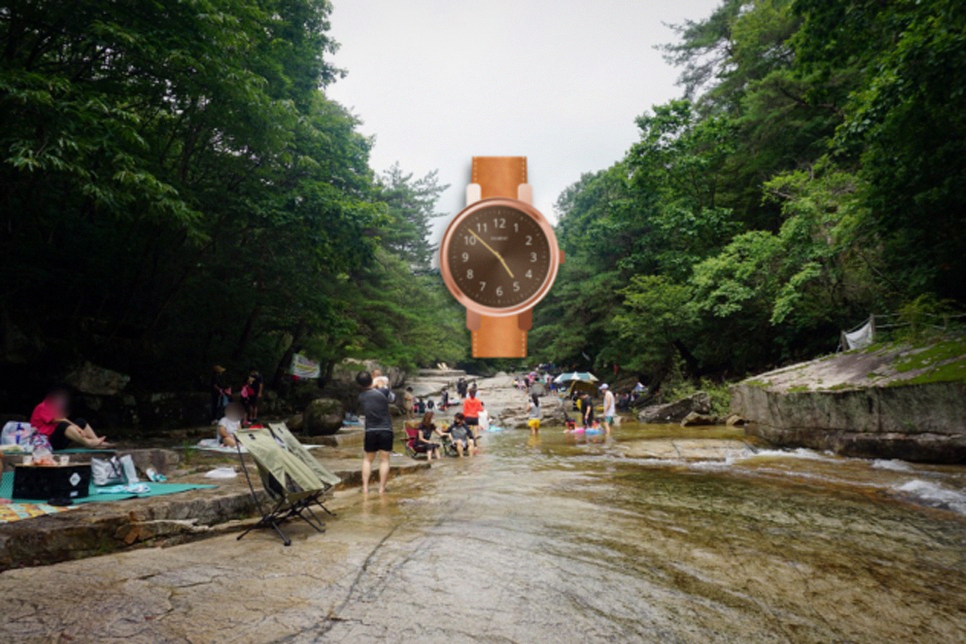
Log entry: 4h52
